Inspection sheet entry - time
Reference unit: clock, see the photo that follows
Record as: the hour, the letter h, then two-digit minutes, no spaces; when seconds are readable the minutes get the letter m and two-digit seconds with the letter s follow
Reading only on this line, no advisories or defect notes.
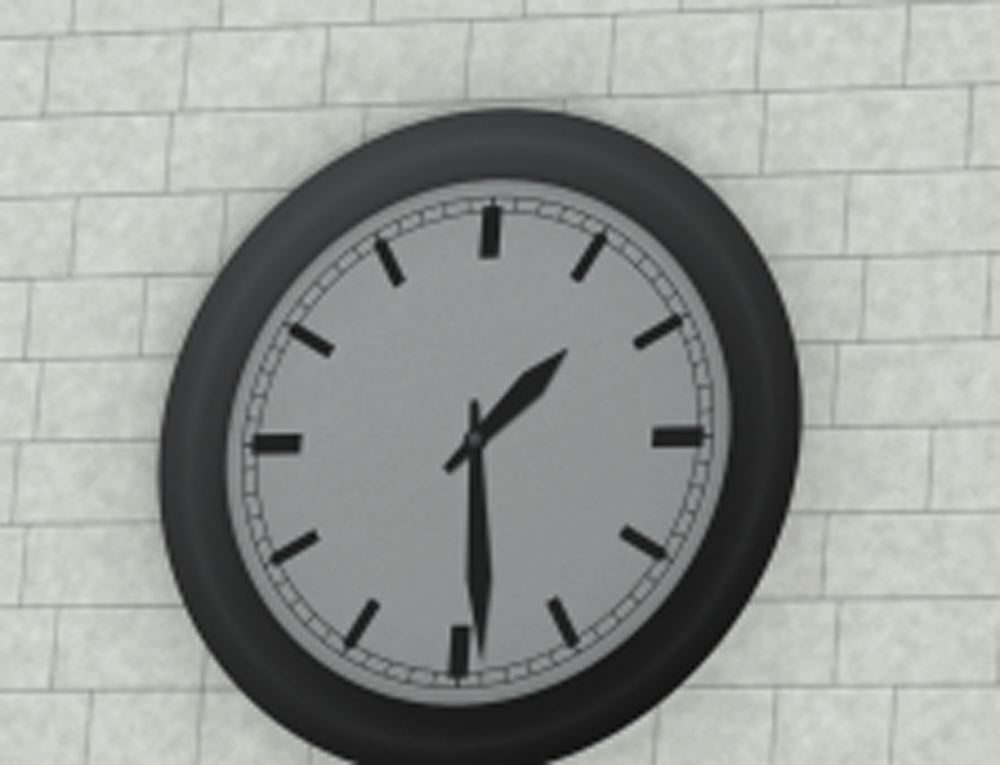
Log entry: 1h29
